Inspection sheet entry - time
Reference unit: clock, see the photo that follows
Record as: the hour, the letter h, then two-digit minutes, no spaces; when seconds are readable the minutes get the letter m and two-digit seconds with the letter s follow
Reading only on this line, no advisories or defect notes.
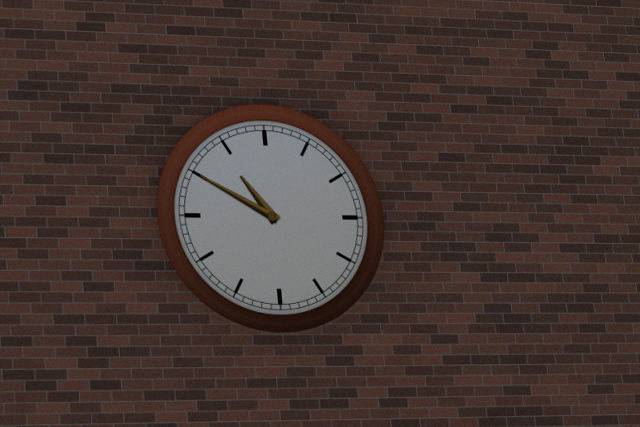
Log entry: 10h50
